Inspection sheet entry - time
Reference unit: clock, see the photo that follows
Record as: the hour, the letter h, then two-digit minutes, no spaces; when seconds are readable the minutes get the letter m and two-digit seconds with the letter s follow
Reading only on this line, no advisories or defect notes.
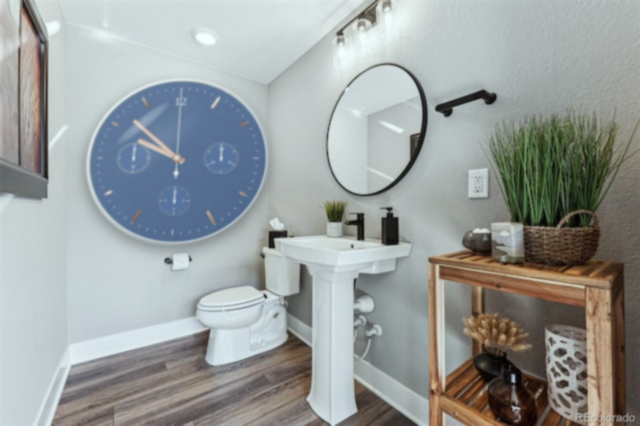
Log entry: 9h52
